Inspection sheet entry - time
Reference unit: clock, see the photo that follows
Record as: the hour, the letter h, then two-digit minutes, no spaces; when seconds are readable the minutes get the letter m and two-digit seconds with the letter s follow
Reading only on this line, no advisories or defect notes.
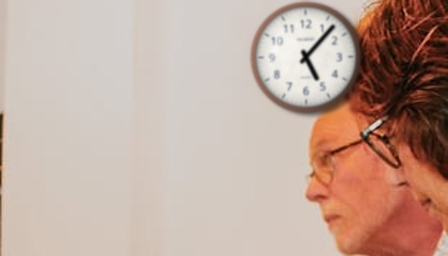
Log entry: 5h07
